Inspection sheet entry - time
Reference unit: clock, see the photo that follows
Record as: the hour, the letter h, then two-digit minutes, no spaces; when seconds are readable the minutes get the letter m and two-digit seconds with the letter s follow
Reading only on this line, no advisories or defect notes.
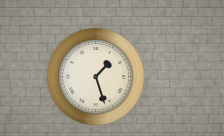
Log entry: 1h27
